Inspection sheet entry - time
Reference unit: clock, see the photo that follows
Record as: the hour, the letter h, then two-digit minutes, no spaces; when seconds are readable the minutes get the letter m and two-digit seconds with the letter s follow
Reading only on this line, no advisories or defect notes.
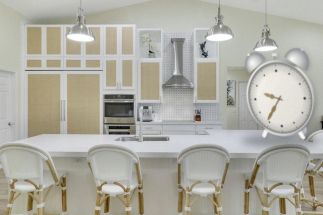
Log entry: 9h36
